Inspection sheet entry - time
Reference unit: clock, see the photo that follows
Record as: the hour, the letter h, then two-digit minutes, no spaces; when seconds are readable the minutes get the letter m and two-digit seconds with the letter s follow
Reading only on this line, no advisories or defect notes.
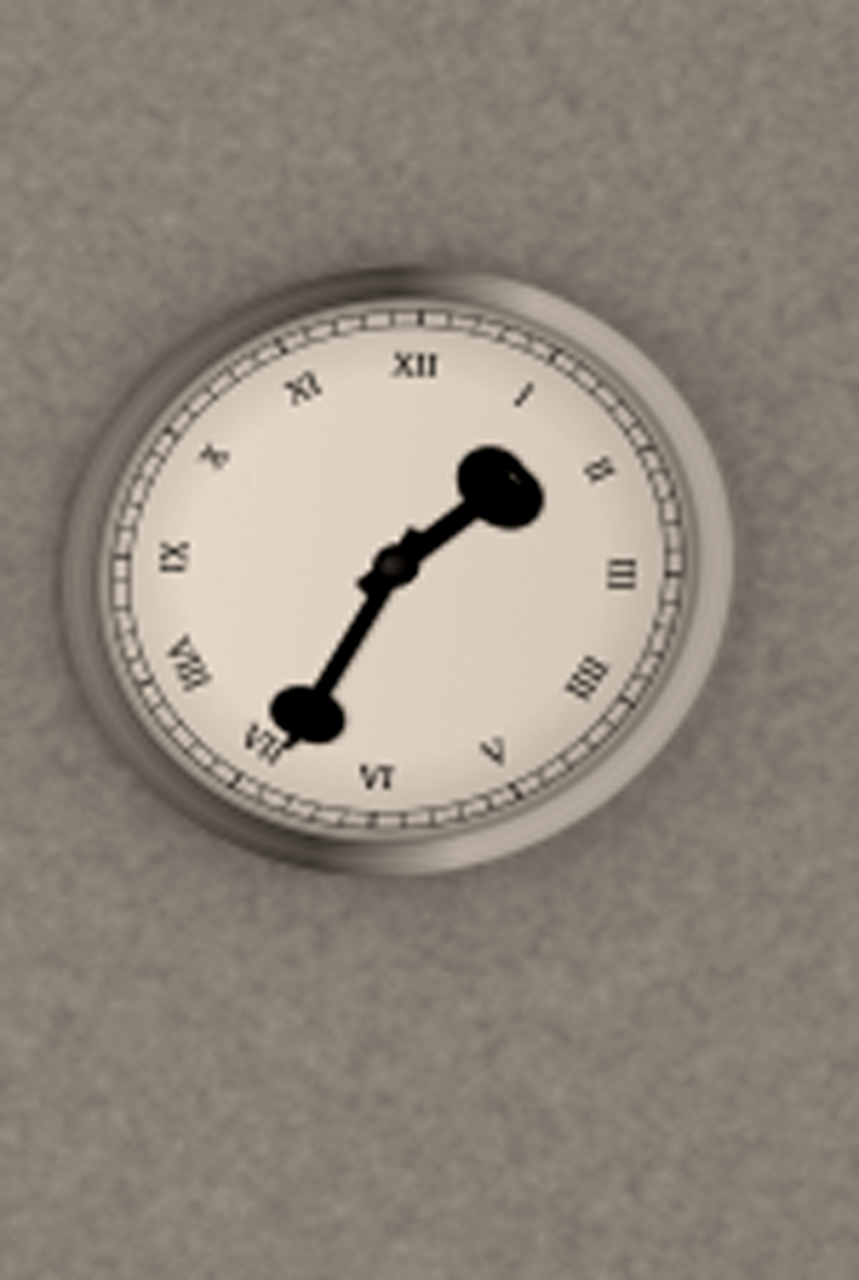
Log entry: 1h34
